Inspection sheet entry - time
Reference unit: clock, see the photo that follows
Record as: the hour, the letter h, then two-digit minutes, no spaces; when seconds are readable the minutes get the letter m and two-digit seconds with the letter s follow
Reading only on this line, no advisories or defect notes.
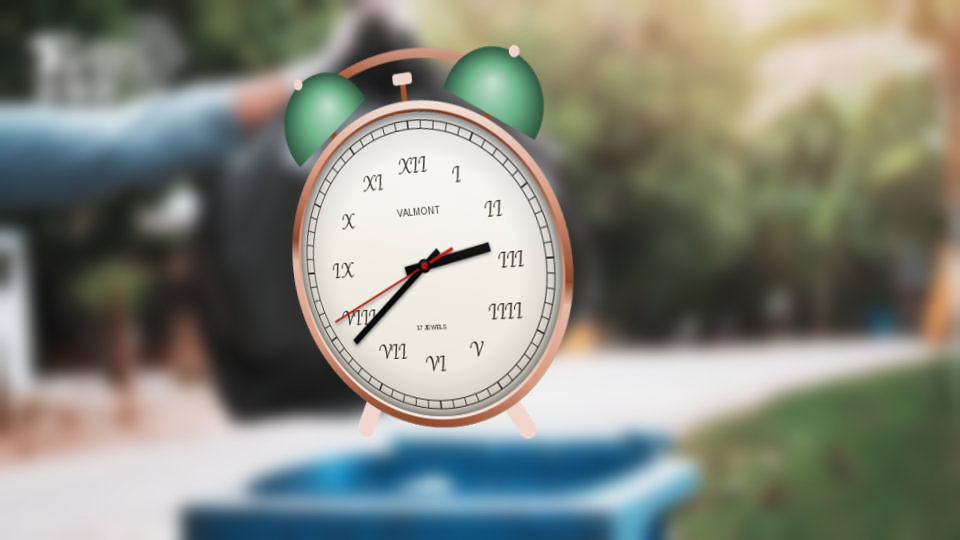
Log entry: 2h38m41s
